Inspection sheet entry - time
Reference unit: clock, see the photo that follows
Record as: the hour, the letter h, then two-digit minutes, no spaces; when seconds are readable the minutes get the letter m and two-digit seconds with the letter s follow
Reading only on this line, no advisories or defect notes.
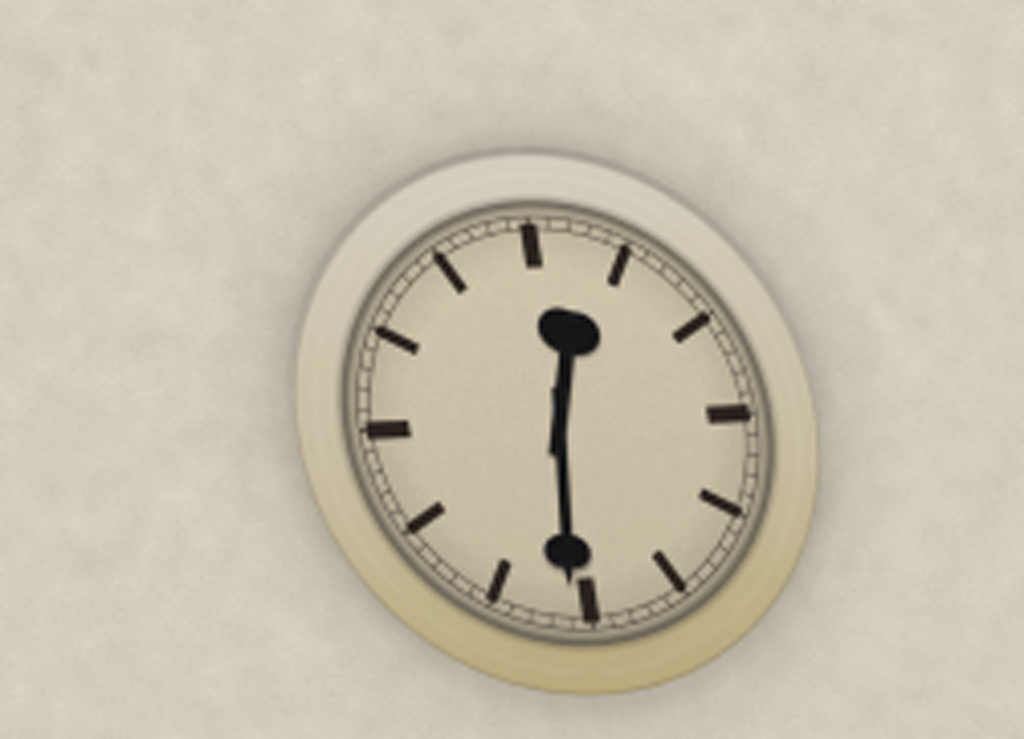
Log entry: 12h31
